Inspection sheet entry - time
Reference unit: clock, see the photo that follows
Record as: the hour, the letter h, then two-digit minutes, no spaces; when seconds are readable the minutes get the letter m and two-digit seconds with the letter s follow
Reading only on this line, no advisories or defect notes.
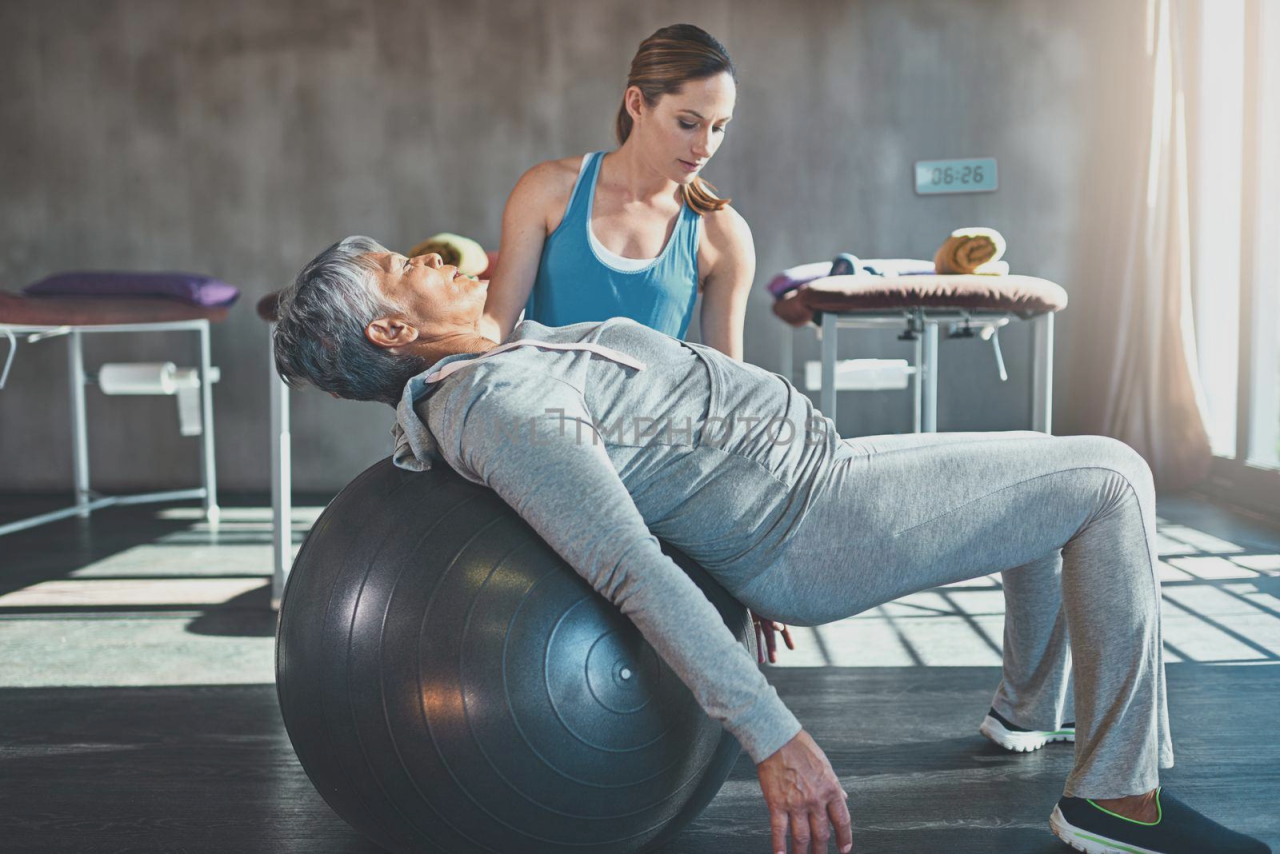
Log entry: 6h26
